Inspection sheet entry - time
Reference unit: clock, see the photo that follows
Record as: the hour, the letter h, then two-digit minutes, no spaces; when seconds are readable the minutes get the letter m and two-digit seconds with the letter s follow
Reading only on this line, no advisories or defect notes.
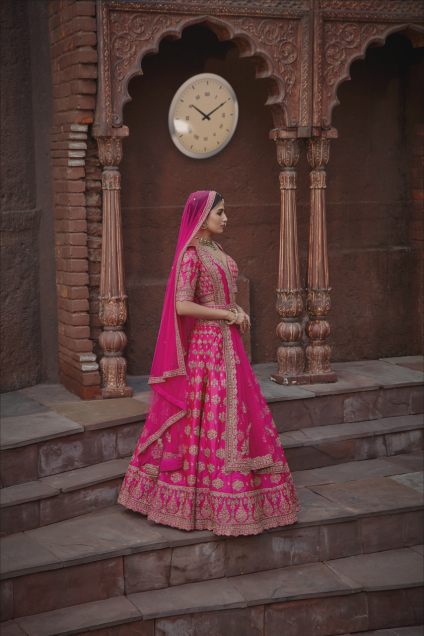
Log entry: 10h10
